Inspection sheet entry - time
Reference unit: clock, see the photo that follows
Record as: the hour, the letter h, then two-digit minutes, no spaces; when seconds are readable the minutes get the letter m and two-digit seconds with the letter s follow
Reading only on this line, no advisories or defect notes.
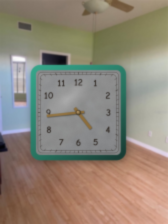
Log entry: 4h44
